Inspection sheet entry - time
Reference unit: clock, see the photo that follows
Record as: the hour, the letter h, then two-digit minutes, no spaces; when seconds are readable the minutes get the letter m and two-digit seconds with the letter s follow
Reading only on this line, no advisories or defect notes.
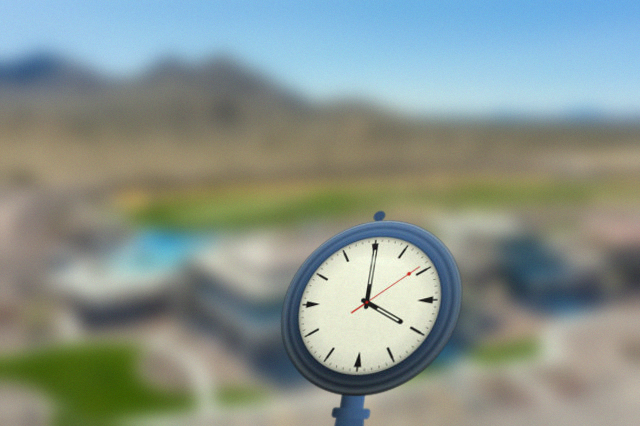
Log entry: 4h00m09s
